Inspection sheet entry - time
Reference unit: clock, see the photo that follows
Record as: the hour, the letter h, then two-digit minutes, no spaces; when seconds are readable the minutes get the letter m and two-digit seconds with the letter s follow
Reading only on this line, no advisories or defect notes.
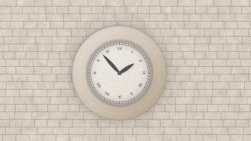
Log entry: 1h53
